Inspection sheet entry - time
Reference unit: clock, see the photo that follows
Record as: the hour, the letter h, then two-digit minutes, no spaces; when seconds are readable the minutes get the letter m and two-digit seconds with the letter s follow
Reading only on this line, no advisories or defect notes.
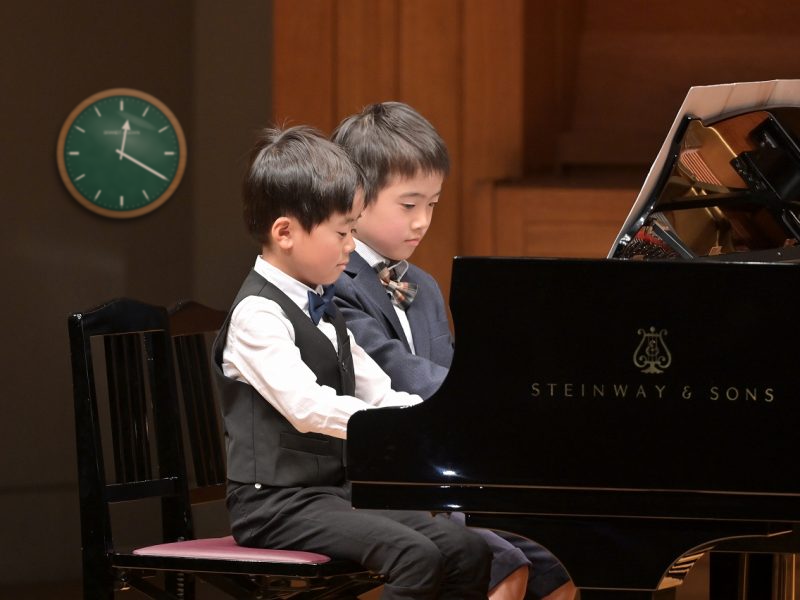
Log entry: 12h20
